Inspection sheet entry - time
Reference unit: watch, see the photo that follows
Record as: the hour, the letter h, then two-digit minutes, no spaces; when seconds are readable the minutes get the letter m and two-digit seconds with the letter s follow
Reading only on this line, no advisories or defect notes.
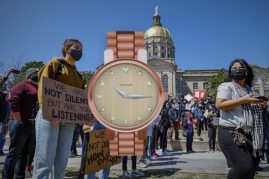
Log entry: 10h15
